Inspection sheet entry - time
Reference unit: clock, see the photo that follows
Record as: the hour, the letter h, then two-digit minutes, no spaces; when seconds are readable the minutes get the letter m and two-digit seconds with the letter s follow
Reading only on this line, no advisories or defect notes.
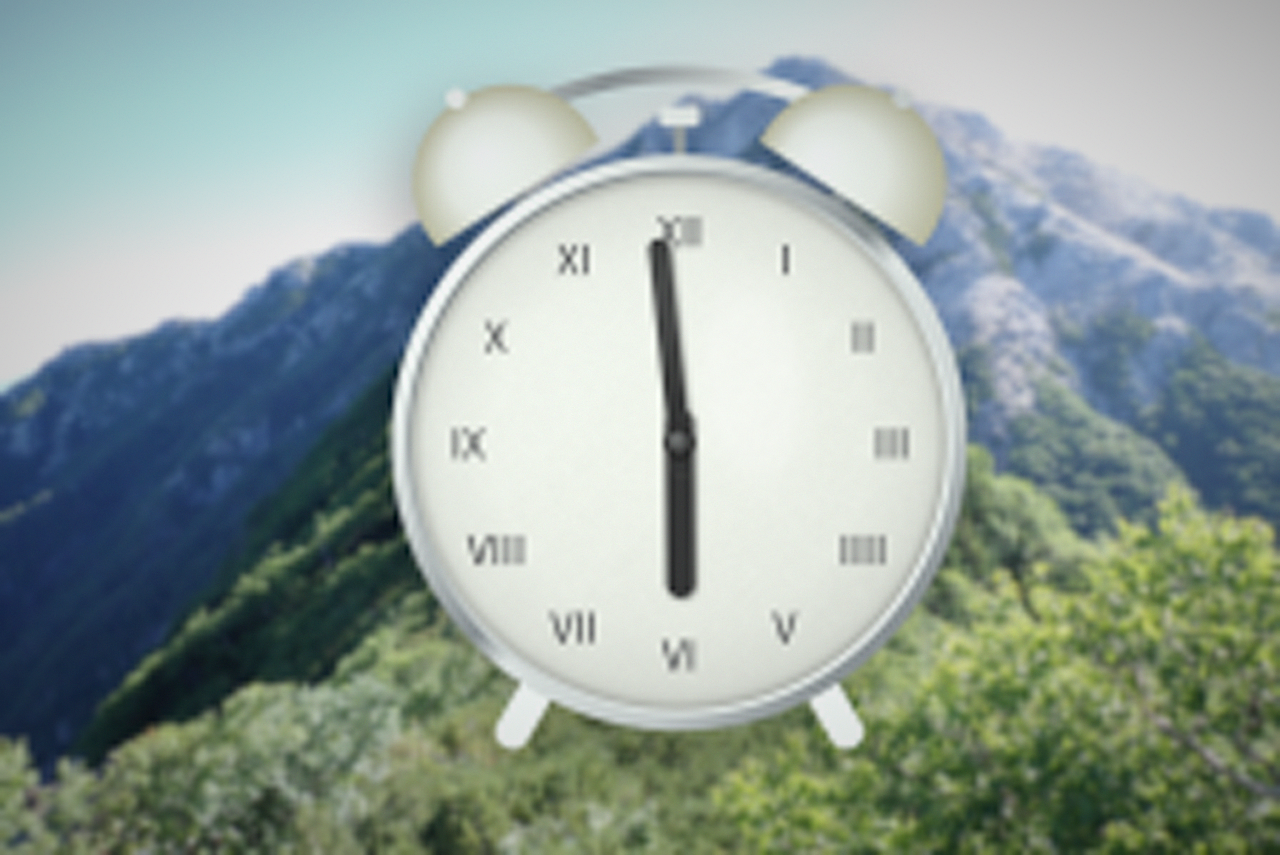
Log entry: 5h59
